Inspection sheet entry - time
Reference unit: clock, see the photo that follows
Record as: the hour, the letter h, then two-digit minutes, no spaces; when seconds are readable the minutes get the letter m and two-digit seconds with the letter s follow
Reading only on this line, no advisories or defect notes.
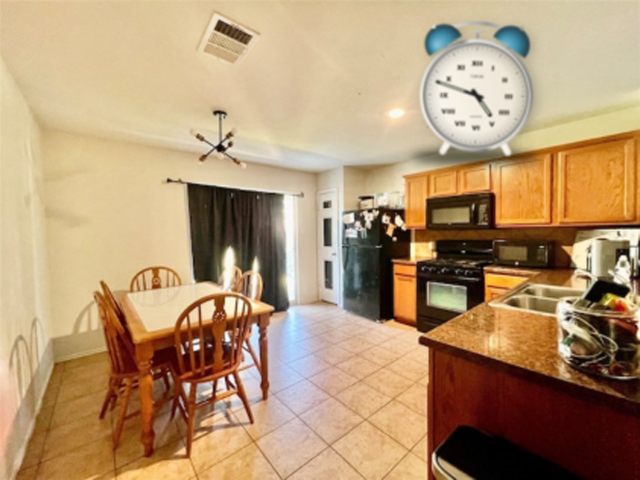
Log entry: 4h48
